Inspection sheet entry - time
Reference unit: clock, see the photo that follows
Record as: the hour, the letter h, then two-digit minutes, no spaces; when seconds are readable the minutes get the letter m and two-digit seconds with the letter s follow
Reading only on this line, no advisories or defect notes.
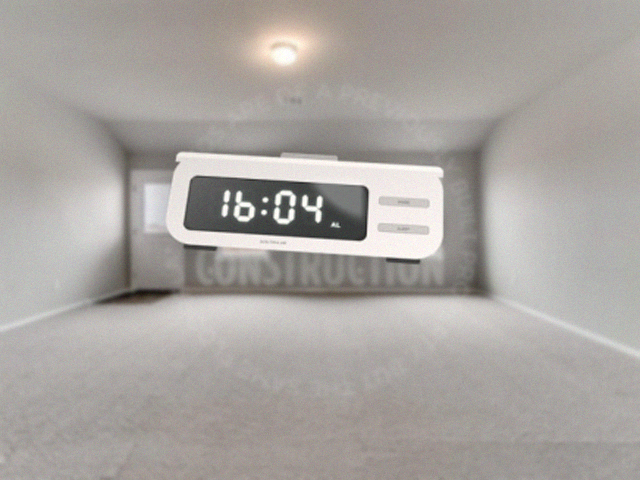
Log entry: 16h04
